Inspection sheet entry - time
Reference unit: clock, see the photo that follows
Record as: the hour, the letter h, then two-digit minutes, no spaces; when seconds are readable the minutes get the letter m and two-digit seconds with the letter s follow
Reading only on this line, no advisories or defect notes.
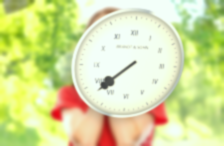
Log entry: 7h38
